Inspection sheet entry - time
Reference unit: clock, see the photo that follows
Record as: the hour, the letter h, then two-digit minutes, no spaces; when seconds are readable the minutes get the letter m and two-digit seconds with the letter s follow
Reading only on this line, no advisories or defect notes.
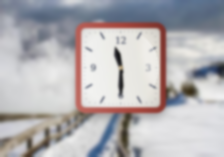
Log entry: 11h30
